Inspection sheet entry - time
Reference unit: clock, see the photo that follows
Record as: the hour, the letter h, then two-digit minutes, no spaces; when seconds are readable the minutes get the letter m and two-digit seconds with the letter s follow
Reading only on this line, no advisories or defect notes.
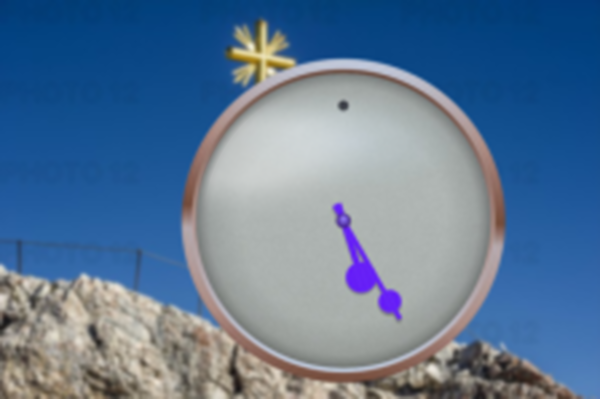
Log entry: 5h25
